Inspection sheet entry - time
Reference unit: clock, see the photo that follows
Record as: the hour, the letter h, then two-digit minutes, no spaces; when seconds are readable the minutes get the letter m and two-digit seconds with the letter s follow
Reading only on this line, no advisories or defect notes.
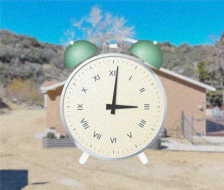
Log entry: 3h01
